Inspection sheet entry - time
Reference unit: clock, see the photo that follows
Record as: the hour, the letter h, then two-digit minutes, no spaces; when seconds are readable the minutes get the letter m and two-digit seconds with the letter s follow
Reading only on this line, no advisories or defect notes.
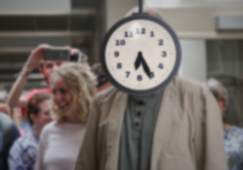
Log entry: 6h26
